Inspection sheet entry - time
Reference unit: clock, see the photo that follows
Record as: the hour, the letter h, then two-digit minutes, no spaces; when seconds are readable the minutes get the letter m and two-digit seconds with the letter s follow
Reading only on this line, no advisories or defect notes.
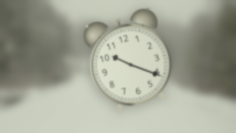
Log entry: 10h21
